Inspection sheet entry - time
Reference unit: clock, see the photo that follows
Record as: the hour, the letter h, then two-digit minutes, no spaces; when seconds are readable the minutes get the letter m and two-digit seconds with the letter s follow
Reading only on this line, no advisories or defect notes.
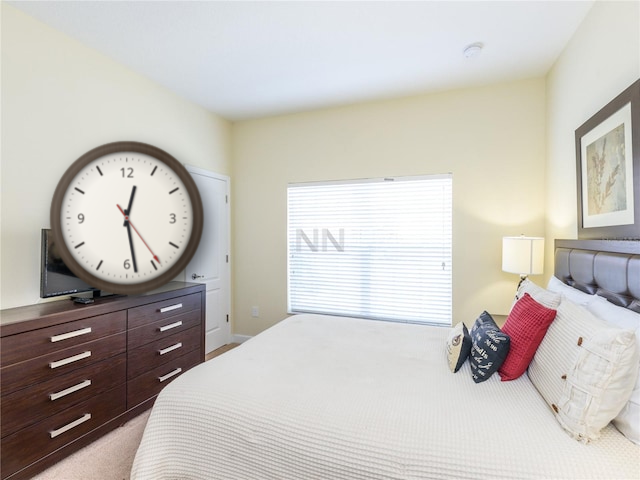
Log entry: 12h28m24s
